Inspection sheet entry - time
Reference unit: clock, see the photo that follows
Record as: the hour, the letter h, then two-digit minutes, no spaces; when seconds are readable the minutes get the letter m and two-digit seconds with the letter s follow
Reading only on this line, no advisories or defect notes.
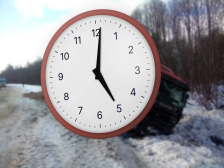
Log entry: 5h01
